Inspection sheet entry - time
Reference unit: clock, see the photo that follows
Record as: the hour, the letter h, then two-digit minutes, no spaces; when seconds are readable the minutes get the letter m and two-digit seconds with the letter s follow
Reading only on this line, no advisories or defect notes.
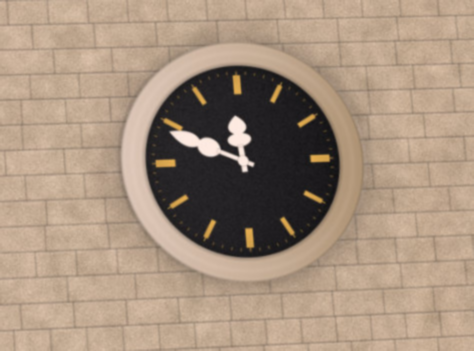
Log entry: 11h49
